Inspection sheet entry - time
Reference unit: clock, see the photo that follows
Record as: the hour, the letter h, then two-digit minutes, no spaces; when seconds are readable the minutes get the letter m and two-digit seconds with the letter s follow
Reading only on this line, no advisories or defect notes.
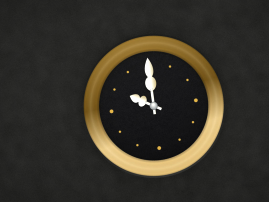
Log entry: 10h00
